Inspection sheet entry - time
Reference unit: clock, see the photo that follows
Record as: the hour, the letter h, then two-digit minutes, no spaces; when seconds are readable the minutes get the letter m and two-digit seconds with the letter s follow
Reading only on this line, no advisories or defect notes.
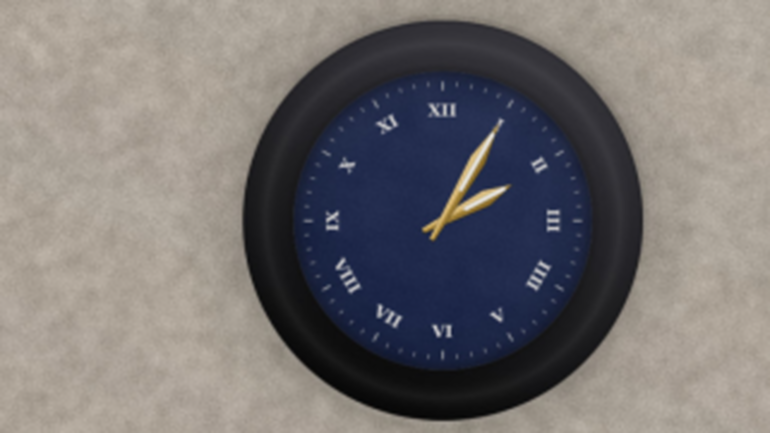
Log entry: 2h05
